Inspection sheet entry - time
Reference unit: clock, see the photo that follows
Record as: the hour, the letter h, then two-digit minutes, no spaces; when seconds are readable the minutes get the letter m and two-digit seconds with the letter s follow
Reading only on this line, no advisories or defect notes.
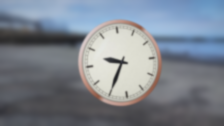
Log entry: 9h35
